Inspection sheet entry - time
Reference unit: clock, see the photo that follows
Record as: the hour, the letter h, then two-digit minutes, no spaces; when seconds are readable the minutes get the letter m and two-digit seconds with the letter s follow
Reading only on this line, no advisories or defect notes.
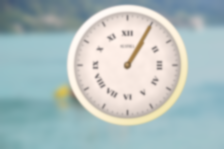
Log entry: 1h05
